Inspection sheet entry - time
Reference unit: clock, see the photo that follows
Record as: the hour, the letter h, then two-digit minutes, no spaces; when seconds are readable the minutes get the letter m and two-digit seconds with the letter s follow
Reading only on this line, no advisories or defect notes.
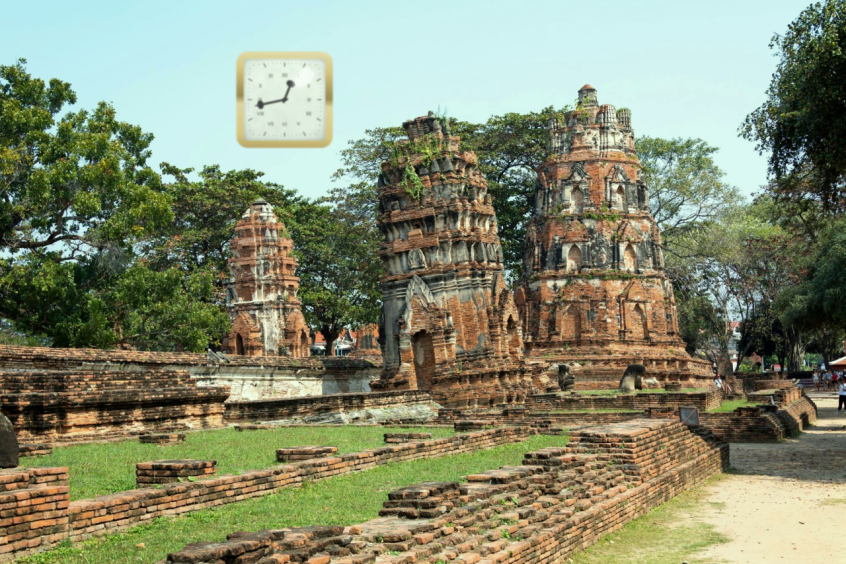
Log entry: 12h43
